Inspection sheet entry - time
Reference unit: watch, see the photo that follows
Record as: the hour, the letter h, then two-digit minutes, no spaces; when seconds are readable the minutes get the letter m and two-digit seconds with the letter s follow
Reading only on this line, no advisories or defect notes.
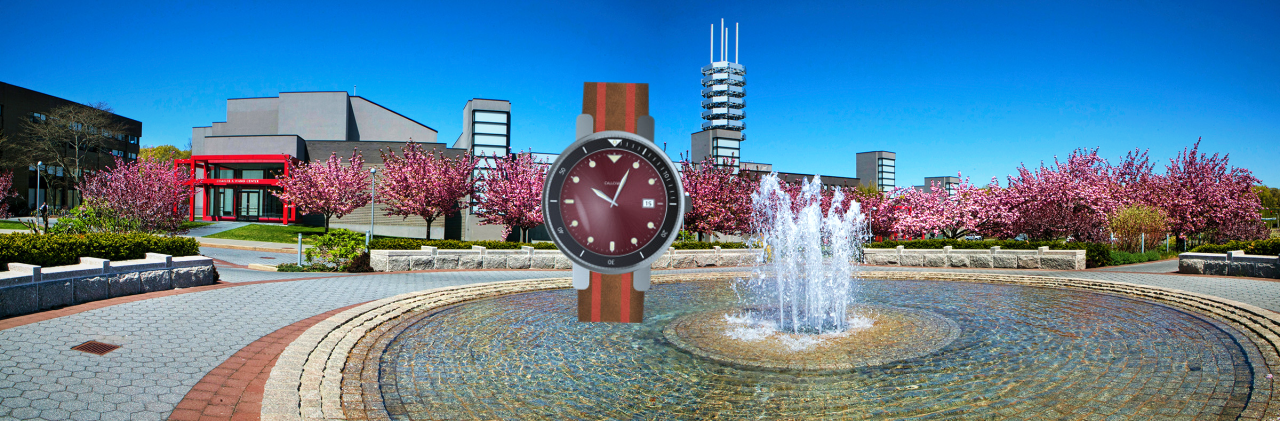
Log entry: 10h04
